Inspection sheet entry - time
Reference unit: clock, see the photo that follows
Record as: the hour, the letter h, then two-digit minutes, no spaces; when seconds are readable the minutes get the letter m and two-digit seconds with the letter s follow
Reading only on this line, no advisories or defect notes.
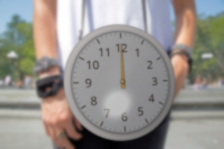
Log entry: 12h00
